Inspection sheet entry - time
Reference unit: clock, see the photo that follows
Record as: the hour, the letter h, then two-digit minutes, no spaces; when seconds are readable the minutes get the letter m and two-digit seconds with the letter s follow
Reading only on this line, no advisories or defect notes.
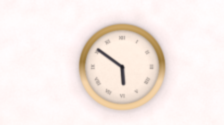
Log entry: 5h51
